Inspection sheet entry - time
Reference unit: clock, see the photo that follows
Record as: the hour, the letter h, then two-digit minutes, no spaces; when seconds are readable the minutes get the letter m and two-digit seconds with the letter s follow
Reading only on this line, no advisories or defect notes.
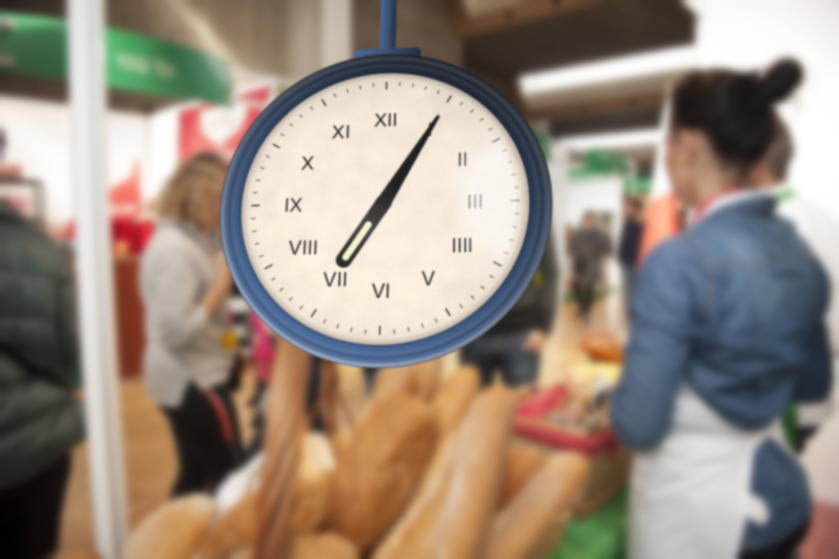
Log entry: 7h05
